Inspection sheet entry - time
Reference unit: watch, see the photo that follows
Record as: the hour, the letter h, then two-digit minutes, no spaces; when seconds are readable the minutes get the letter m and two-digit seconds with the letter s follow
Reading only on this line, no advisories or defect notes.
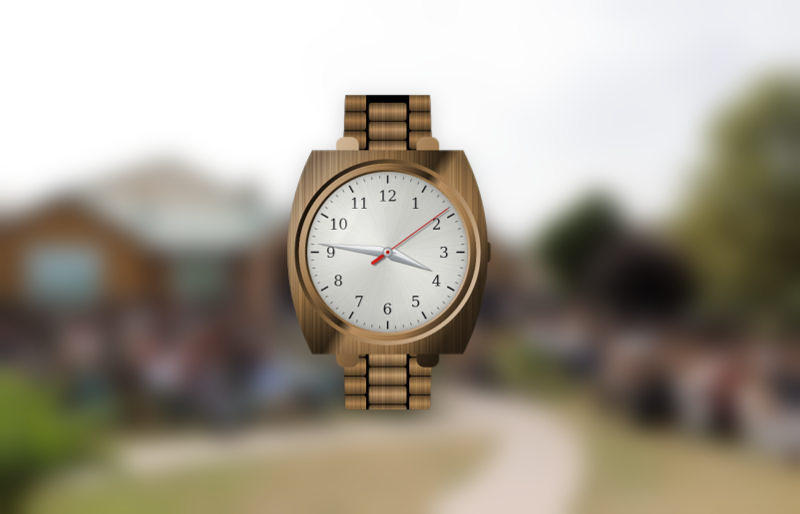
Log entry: 3h46m09s
